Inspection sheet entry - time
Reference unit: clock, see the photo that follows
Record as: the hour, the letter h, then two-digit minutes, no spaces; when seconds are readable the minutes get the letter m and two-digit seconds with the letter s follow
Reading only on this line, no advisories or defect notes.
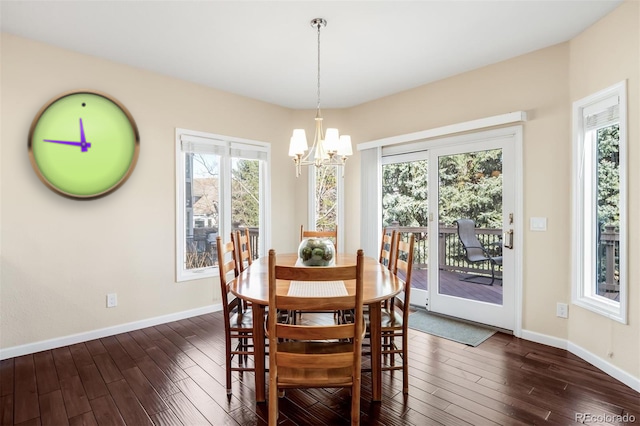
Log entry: 11h46
